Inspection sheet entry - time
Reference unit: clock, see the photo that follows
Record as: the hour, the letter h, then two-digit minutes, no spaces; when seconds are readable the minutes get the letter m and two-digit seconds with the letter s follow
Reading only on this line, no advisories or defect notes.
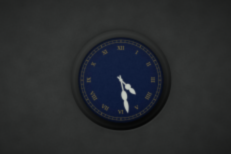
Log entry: 4h28
